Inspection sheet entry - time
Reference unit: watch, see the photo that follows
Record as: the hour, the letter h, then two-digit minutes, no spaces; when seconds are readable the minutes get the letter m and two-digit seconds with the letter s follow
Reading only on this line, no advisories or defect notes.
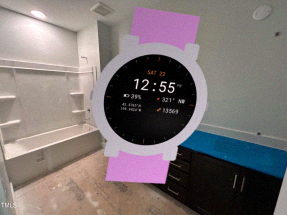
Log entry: 12h55
